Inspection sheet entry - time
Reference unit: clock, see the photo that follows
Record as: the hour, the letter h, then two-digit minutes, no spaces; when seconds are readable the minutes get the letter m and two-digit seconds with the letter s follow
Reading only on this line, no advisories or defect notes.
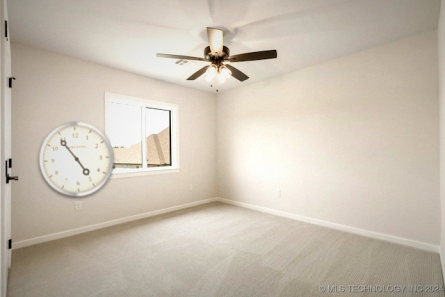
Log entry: 4h54
